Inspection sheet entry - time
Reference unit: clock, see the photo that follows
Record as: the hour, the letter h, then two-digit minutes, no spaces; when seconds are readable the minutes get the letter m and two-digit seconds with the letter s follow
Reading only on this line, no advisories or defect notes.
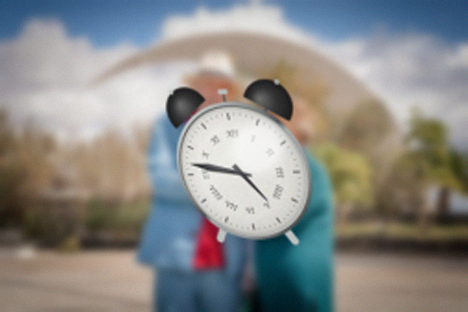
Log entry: 4h47
